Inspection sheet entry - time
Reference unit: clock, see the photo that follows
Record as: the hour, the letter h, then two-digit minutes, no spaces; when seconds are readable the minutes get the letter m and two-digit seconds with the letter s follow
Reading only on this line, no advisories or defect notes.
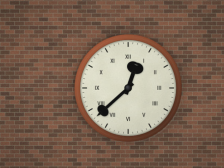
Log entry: 12h38
